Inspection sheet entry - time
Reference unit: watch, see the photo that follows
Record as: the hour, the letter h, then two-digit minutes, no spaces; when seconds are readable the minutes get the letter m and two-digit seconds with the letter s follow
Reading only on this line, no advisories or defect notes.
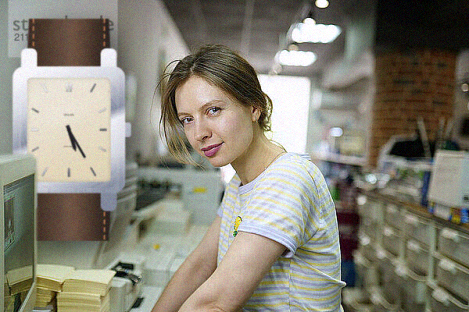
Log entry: 5h25
